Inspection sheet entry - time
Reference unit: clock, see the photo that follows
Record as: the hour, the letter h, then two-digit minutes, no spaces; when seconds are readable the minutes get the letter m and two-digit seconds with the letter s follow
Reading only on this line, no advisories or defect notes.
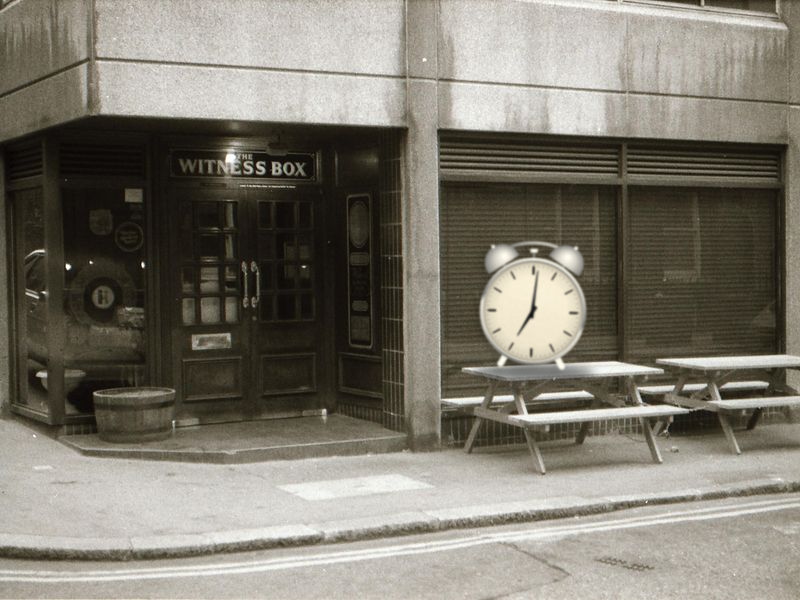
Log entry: 7h01
